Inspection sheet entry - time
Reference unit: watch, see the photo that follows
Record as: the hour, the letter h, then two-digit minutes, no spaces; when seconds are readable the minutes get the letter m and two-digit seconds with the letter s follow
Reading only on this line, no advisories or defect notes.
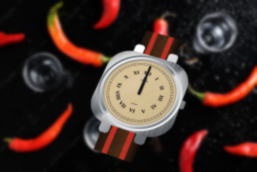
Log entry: 12h00
